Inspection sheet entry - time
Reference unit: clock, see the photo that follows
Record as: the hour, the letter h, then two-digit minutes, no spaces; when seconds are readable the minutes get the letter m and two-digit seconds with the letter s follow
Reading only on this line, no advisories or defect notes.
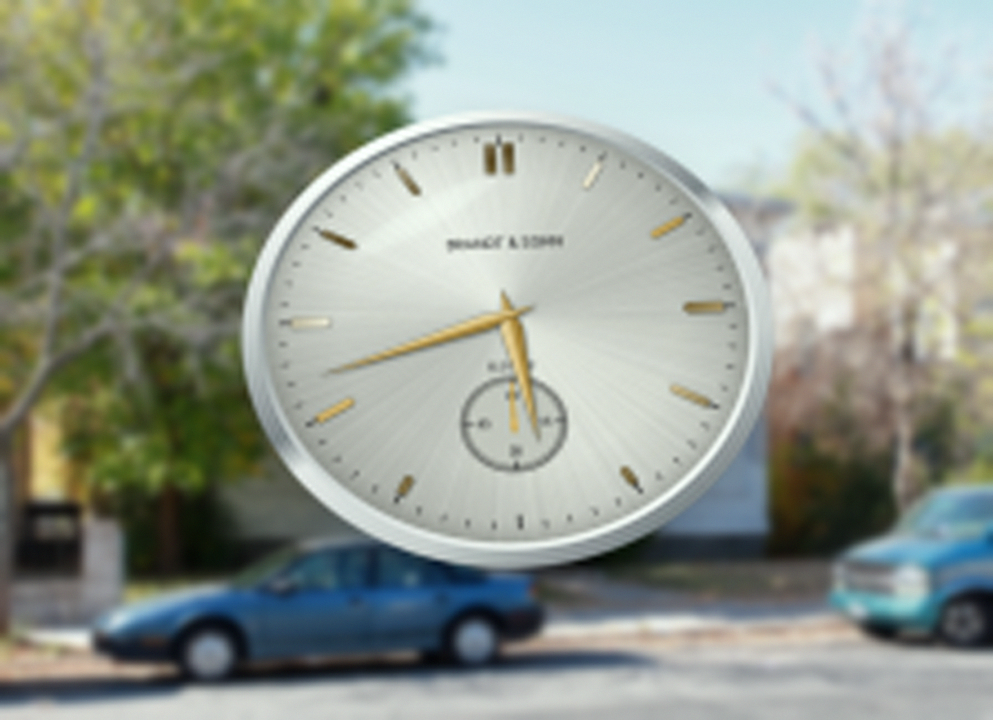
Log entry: 5h42
